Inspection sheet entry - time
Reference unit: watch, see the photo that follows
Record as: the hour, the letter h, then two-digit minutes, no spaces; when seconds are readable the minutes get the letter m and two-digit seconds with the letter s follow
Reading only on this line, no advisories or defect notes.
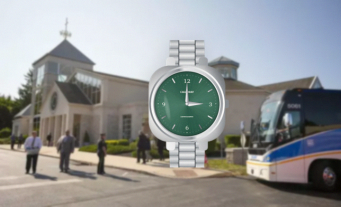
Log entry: 3h00
